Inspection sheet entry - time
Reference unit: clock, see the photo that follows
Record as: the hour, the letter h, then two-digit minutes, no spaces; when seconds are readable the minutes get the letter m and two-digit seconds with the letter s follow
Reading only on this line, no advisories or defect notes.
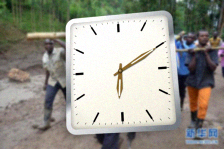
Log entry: 6h10
